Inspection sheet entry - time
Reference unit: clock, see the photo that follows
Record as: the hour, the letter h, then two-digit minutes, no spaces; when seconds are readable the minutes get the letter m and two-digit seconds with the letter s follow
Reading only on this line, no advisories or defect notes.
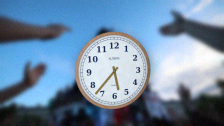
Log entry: 5h37
